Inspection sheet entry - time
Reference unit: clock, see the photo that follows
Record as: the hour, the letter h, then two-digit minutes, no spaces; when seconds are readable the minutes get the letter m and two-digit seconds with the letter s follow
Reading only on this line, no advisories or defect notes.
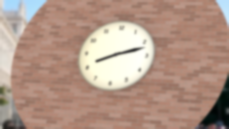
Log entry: 8h12
